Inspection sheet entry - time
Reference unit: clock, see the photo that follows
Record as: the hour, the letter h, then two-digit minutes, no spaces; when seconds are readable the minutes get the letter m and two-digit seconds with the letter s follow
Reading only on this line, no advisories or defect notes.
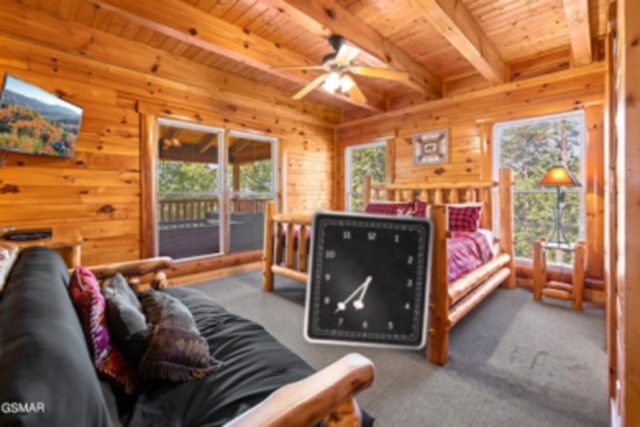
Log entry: 6h37
